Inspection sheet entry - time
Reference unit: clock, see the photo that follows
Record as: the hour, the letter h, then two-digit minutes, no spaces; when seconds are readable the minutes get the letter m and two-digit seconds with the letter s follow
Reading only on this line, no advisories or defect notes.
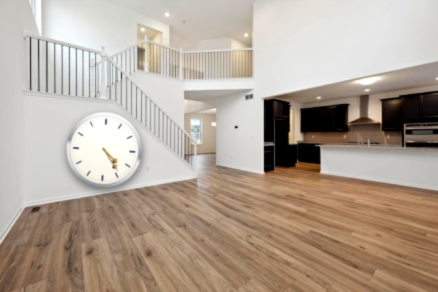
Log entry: 4h24
